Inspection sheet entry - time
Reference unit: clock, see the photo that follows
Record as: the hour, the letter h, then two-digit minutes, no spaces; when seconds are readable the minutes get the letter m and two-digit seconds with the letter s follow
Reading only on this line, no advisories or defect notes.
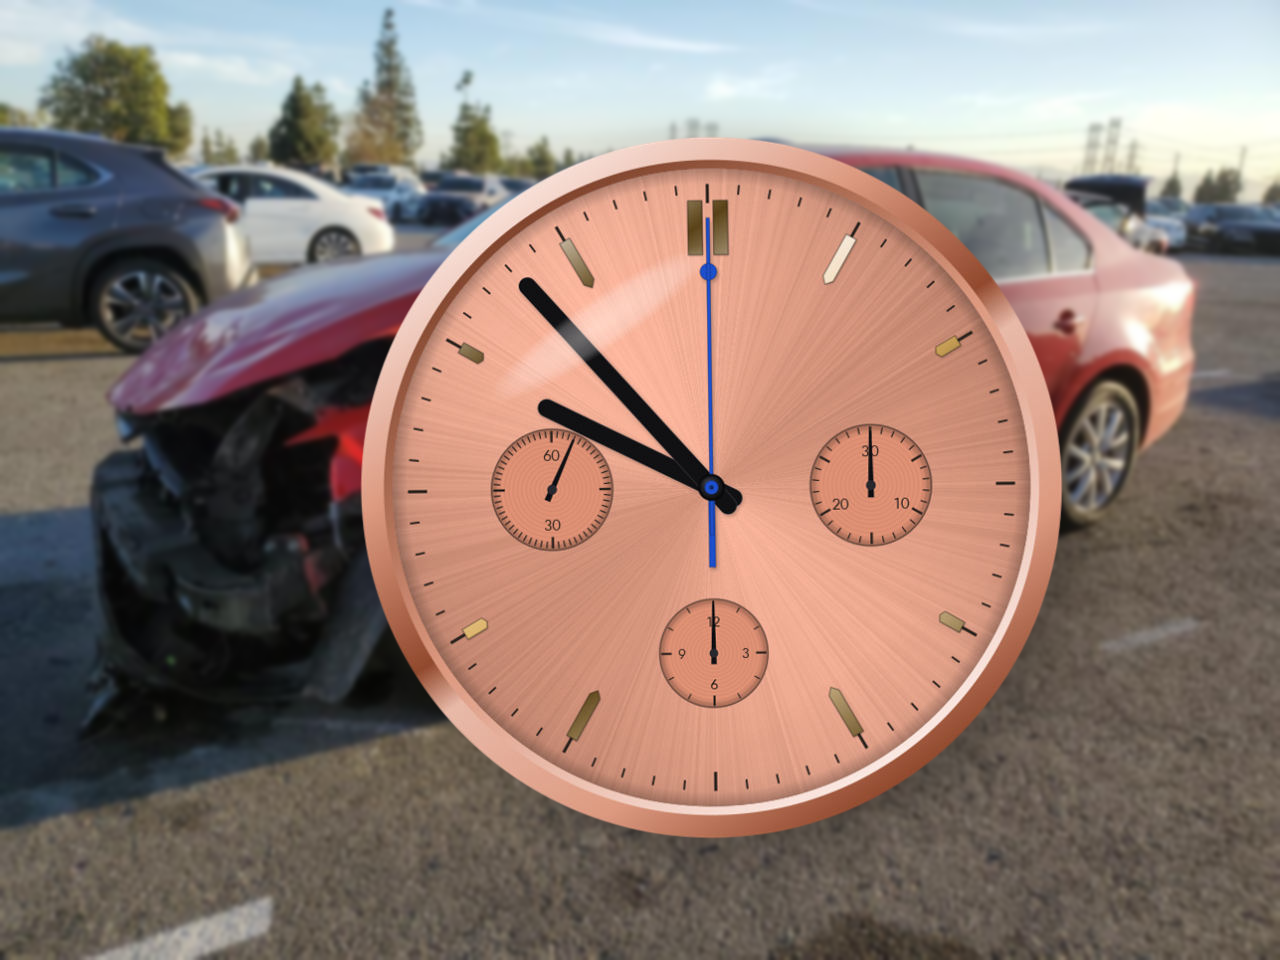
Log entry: 9h53m04s
